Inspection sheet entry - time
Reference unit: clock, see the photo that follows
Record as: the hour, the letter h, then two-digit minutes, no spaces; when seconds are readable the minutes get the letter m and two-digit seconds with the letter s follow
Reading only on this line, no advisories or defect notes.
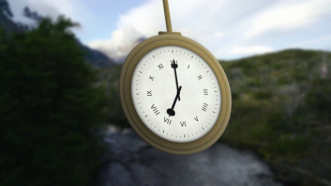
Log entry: 7h00
